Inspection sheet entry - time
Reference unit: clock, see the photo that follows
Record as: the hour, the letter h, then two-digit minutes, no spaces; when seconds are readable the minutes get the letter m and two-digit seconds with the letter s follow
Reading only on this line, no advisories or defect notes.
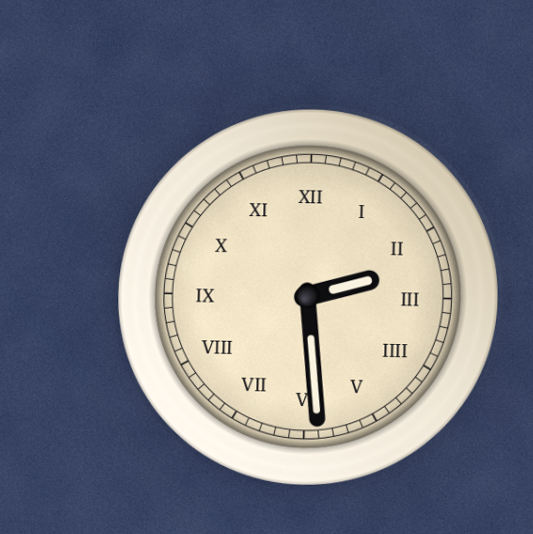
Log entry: 2h29
